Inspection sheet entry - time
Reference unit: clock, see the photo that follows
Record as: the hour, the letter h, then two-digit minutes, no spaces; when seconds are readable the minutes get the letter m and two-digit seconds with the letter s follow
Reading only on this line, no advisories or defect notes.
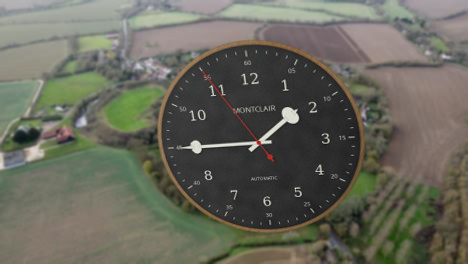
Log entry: 1h44m55s
